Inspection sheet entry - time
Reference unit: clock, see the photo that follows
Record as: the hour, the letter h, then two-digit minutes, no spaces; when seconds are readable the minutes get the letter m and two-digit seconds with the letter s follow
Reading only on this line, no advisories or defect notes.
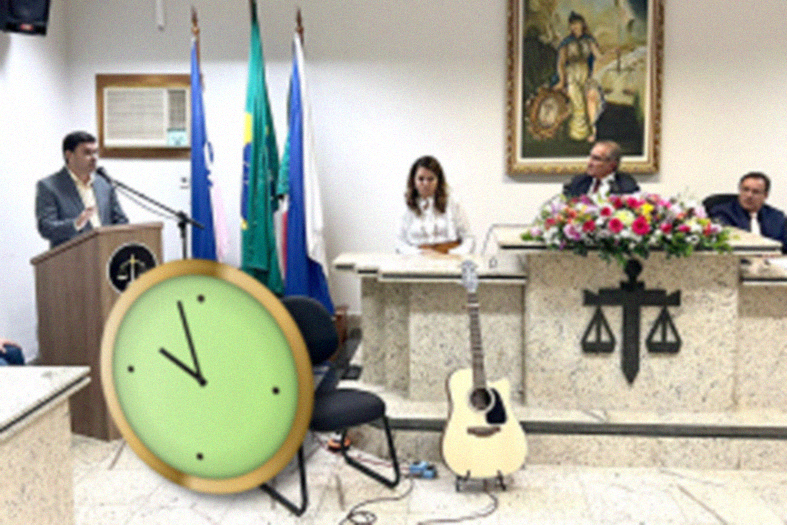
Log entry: 9h57
